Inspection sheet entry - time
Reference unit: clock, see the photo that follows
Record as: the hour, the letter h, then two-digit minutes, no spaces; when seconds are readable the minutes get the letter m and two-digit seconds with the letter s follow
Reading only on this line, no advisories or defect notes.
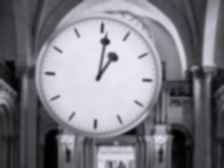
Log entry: 1h01
